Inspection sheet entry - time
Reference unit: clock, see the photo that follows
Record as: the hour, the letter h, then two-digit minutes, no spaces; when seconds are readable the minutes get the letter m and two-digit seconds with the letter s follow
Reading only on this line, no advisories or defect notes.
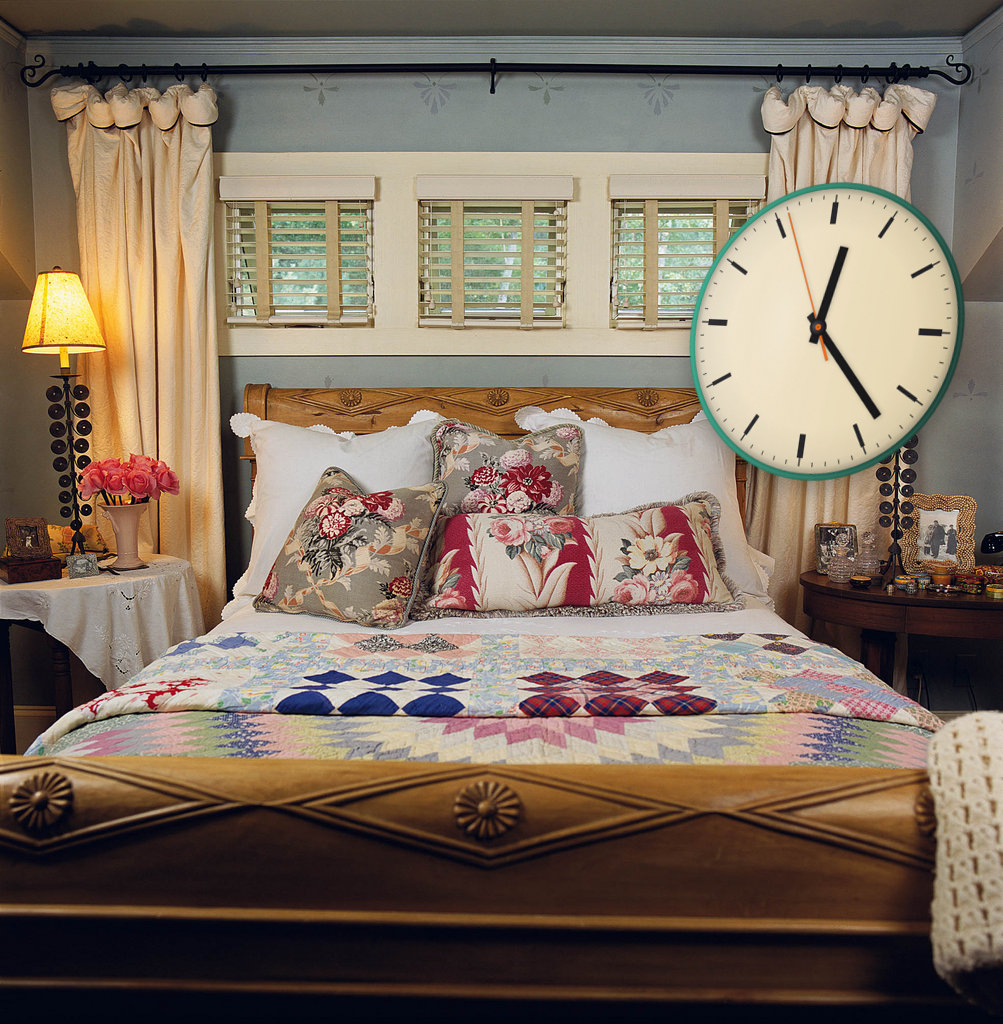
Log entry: 12h22m56s
